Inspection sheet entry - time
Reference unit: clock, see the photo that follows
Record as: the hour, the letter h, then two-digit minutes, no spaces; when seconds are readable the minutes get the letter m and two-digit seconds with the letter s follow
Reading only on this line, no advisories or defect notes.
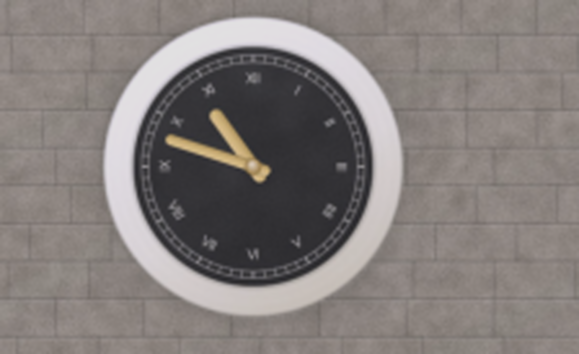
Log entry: 10h48
